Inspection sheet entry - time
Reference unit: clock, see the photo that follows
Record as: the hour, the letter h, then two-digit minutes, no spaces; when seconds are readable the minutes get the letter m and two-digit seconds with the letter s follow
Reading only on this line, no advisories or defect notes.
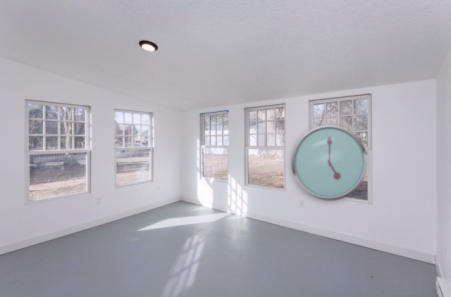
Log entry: 5h00
